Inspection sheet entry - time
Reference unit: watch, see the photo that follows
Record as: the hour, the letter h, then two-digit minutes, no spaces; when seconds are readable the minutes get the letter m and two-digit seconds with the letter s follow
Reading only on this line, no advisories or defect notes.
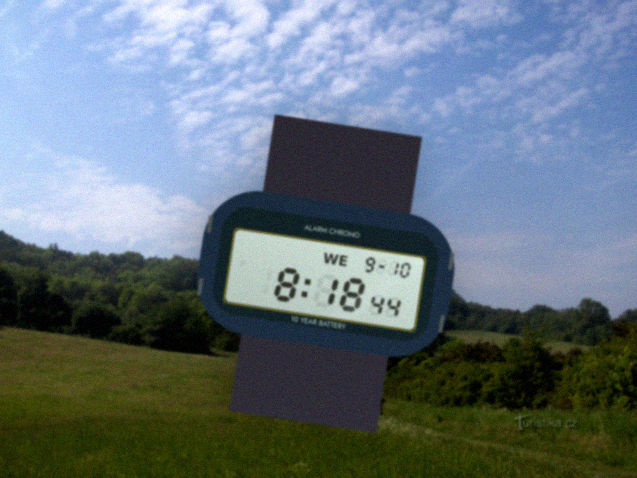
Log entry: 8h18m44s
